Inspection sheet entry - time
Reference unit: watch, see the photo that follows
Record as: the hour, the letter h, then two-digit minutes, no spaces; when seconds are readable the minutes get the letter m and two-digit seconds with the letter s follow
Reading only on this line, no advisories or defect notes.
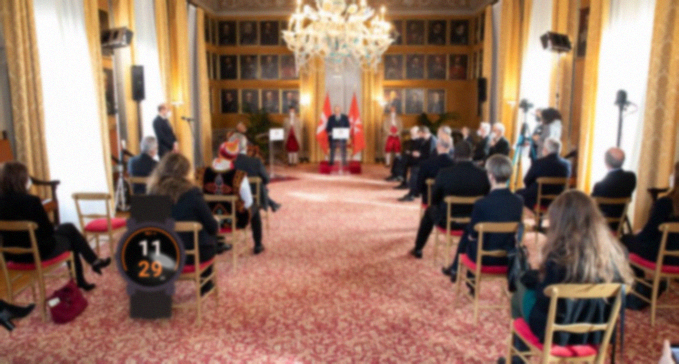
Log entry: 11h29
